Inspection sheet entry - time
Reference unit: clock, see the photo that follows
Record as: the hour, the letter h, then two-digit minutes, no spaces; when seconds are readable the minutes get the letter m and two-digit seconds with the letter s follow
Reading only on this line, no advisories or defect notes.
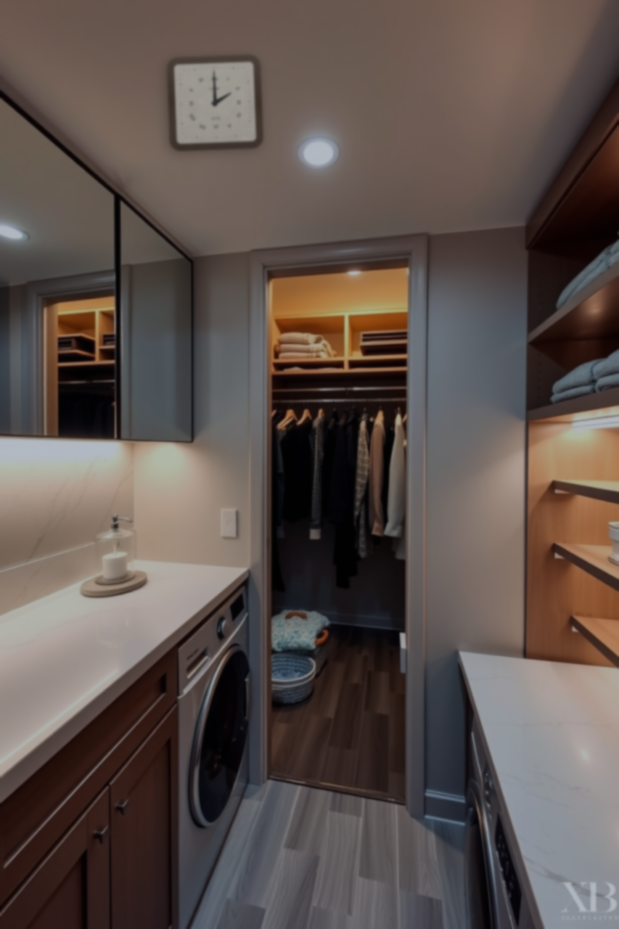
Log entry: 2h00
